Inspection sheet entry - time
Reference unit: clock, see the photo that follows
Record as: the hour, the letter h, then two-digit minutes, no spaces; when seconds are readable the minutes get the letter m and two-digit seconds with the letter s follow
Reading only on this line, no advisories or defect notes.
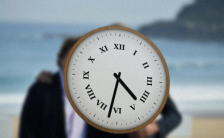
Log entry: 4h32
